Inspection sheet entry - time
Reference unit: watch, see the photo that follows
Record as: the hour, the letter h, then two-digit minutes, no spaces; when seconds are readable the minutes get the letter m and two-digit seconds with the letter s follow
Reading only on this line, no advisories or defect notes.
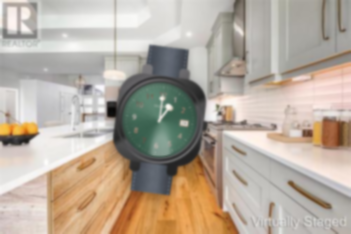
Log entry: 1h00
